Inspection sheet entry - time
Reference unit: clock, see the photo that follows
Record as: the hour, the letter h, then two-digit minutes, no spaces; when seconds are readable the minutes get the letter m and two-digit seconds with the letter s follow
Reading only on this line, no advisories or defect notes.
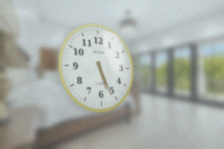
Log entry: 5h26
